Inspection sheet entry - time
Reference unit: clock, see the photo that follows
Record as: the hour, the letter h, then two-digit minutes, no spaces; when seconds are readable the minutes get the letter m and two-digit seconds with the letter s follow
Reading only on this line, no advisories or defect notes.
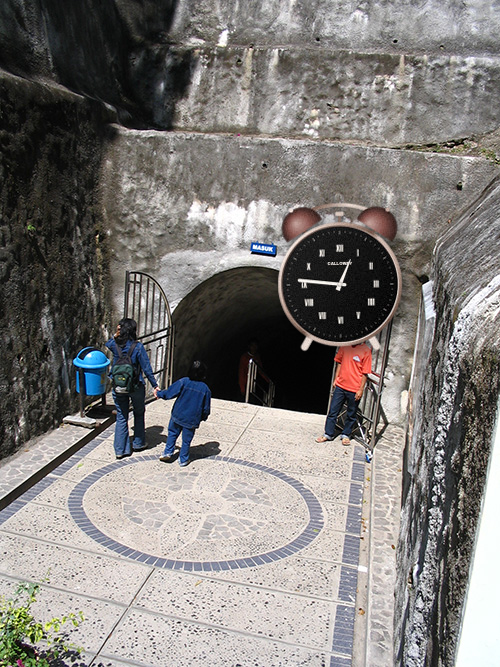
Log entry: 12h46
